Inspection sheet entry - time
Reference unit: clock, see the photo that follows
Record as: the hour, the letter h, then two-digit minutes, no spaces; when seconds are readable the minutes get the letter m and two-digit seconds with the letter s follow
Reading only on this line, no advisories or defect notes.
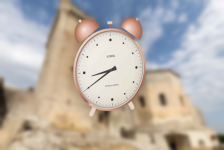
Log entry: 8h40
